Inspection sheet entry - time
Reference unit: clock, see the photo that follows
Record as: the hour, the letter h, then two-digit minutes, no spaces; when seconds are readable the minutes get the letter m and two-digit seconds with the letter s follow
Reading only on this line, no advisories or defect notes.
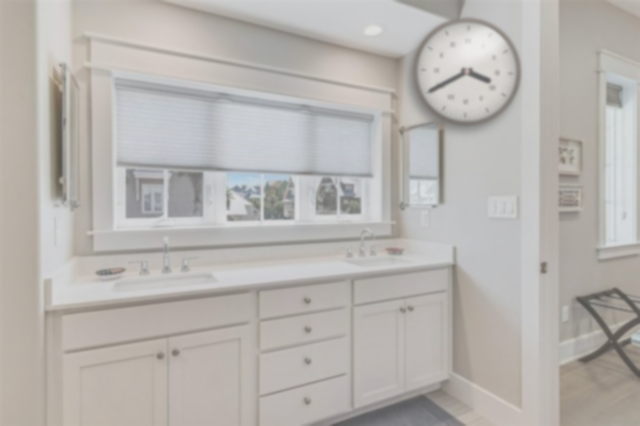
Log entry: 3h40
